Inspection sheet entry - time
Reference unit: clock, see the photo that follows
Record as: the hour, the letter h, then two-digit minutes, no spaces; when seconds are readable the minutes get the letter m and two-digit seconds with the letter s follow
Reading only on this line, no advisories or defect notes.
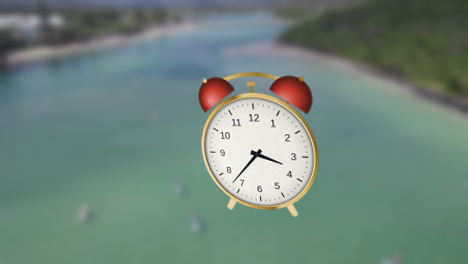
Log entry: 3h37
